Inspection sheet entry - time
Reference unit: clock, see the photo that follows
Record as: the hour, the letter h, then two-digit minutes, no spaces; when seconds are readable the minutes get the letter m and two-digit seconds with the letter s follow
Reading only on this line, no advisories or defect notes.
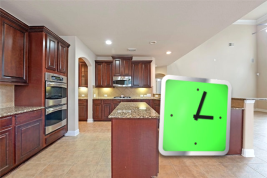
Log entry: 3h03
